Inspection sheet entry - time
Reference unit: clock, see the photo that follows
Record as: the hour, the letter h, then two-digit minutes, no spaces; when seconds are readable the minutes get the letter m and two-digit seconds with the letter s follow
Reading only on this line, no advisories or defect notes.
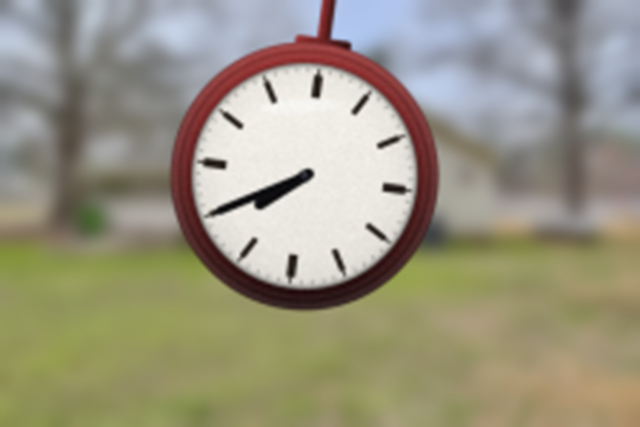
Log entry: 7h40
